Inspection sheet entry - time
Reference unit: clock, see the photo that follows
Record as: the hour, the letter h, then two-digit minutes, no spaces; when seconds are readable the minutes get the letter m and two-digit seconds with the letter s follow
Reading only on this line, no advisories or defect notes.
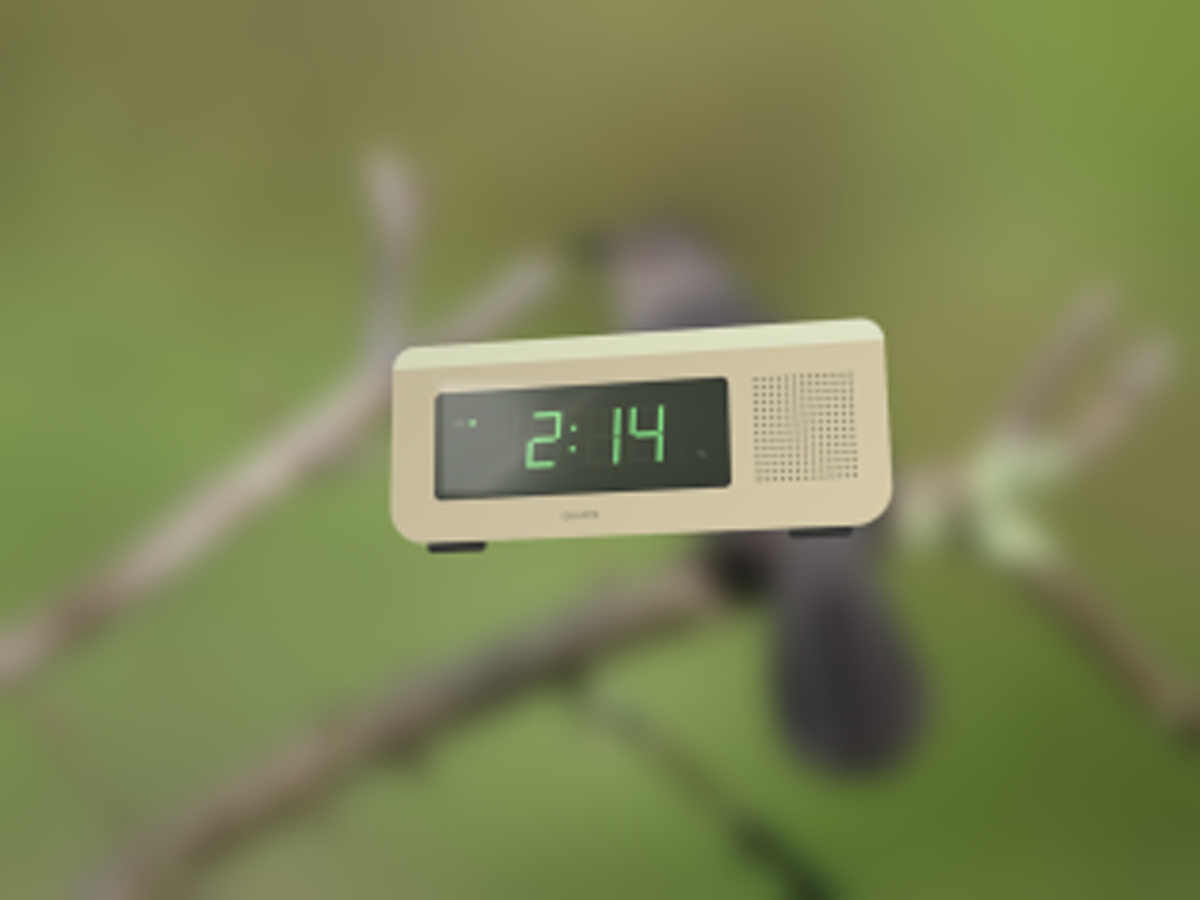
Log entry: 2h14
